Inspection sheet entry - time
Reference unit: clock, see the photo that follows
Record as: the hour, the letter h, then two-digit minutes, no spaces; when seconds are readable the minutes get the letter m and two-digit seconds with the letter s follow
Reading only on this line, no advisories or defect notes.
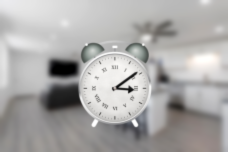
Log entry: 3h09
